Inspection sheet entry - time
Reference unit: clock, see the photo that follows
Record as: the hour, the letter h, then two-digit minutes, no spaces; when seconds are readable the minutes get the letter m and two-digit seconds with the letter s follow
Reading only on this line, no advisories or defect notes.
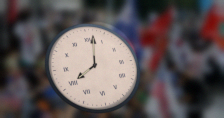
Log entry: 8h02
